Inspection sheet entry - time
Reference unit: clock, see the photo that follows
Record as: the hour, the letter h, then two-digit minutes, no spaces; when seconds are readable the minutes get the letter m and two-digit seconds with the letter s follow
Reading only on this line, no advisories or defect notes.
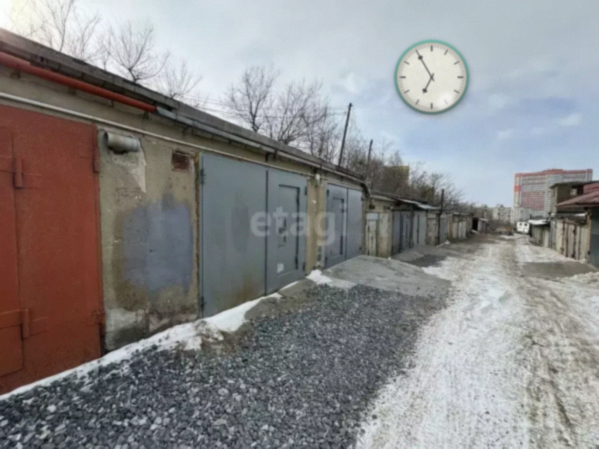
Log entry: 6h55
